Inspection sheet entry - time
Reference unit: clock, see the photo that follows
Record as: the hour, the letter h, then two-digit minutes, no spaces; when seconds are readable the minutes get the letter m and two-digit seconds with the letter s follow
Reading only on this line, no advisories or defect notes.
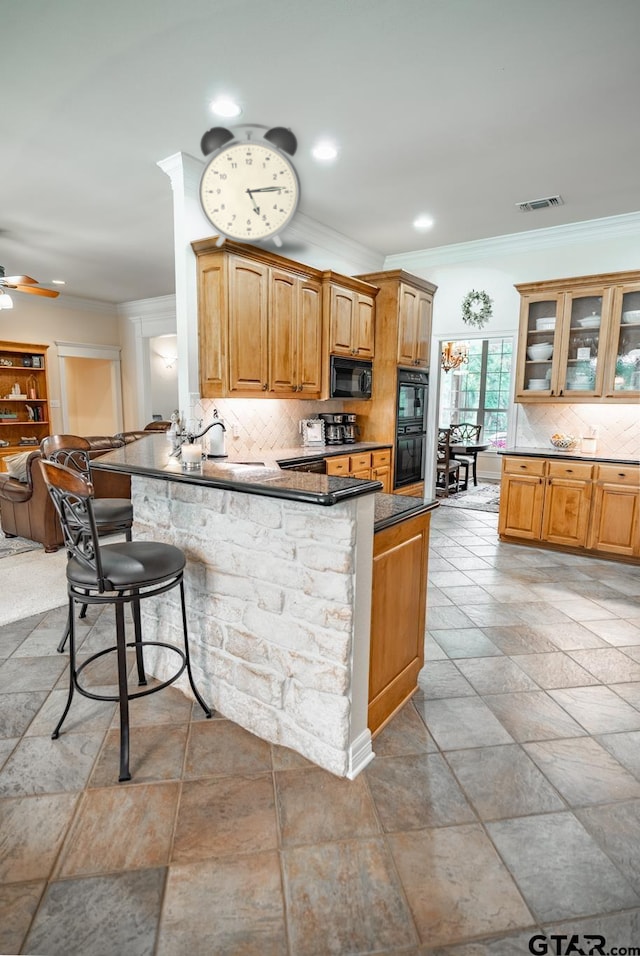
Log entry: 5h14
